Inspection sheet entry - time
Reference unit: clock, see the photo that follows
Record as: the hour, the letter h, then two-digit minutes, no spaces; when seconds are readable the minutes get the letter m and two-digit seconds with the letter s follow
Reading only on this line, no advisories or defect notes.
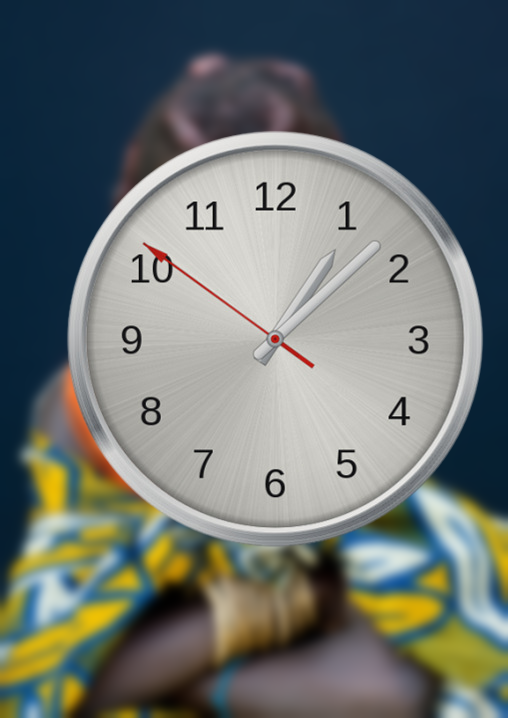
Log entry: 1h07m51s
